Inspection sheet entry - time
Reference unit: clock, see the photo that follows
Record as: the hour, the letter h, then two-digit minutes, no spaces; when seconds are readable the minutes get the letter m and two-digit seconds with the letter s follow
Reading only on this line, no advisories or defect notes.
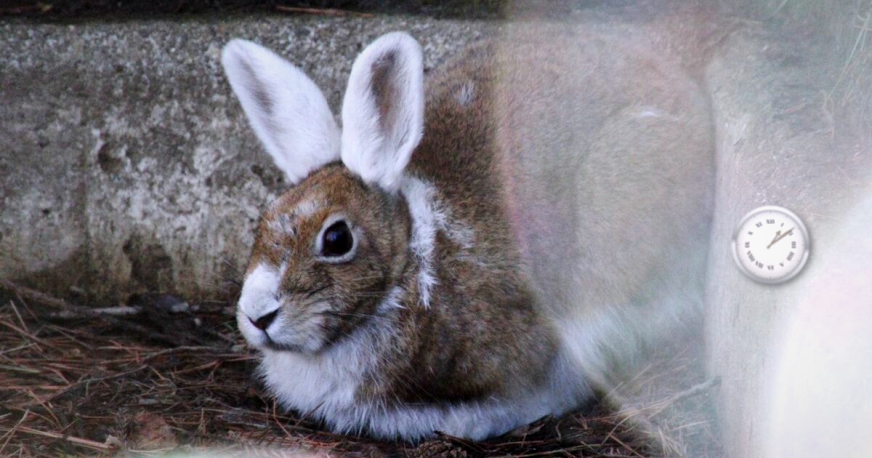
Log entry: 1h09
